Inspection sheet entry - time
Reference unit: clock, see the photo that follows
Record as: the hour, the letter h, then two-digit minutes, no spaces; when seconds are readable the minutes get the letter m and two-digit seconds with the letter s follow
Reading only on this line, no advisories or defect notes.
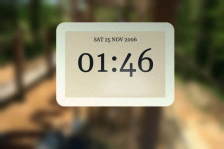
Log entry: 1h46
